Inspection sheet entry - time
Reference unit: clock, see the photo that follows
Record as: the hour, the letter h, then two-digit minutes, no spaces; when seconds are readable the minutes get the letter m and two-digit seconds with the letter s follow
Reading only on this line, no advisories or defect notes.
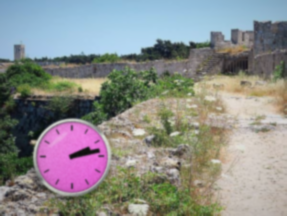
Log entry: 2h13
